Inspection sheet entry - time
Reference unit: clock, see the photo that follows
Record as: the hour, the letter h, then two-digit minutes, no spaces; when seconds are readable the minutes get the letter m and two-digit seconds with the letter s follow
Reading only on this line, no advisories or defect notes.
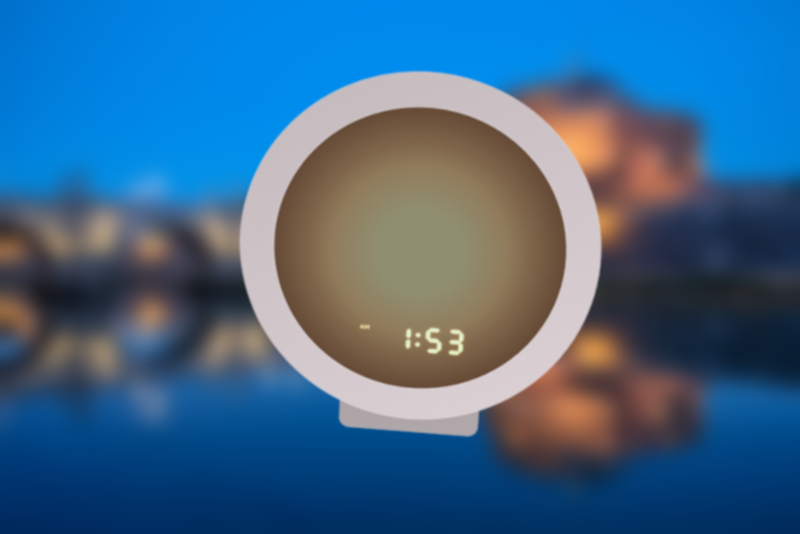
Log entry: 1h53
